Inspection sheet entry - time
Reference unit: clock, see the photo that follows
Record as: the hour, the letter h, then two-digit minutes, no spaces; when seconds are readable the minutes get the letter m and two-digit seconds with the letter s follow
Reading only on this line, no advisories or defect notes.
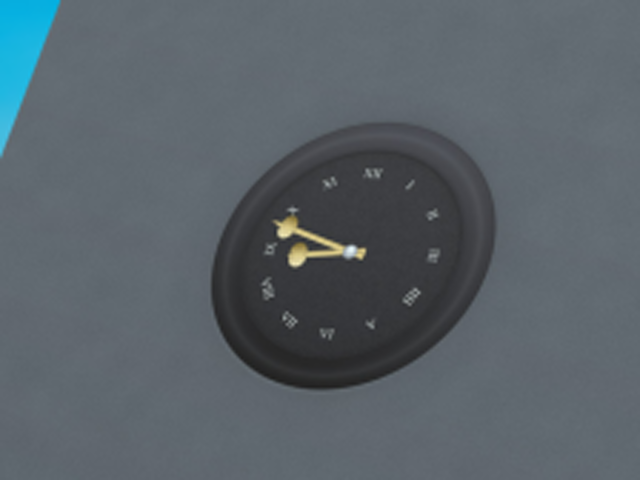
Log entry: 8h48
